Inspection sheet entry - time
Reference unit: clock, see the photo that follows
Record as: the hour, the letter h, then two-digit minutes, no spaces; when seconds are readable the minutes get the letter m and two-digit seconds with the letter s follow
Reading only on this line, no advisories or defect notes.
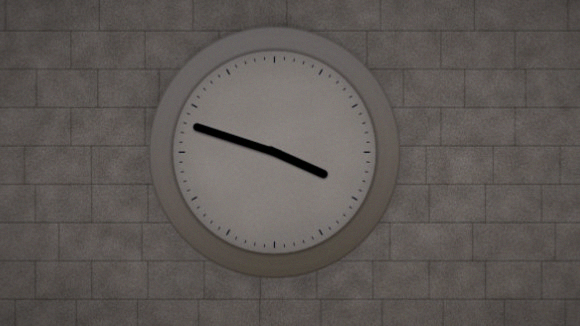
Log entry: 3h48
